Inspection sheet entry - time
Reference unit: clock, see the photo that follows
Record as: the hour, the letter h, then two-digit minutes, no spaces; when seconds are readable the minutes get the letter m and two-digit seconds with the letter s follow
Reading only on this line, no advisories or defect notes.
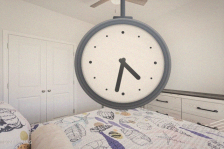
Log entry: 4h32
